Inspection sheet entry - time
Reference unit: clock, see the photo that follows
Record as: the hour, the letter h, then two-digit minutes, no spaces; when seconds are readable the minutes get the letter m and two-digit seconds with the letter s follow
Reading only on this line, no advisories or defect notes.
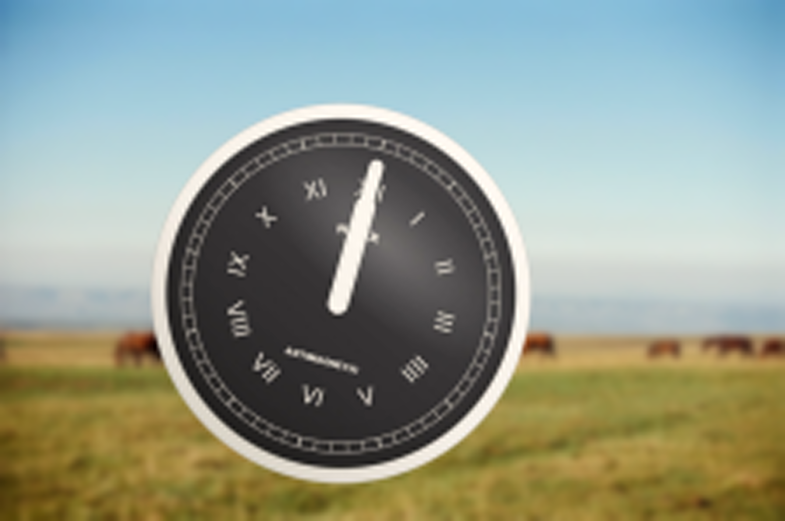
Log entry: 12h00
